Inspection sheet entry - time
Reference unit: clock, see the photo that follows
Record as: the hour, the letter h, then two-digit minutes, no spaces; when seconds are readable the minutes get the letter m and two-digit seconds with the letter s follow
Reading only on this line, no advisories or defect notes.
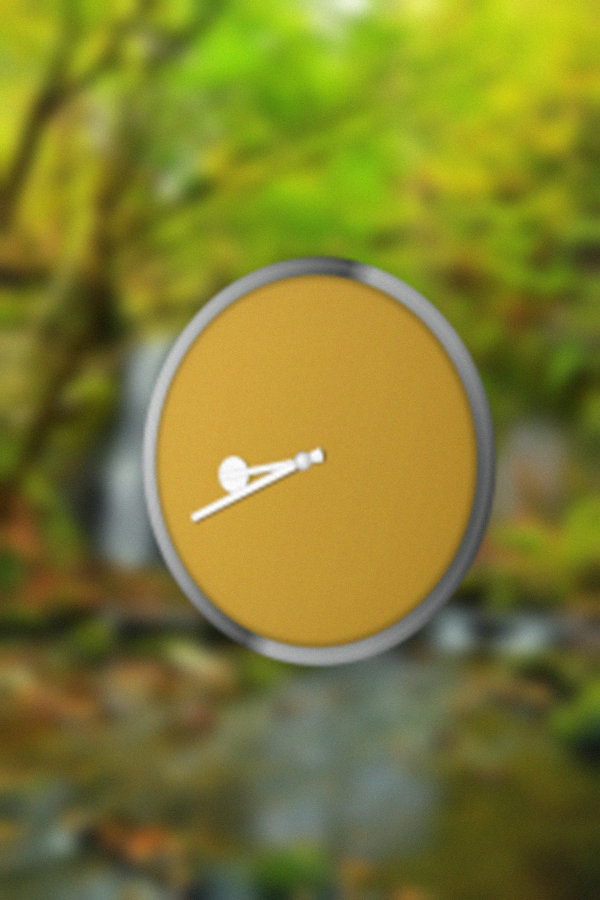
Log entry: 8h41
